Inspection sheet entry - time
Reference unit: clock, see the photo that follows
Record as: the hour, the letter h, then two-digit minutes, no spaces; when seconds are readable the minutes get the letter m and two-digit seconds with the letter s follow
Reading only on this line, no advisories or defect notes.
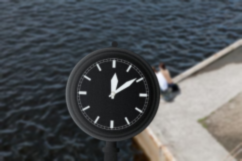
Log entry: 12h09
